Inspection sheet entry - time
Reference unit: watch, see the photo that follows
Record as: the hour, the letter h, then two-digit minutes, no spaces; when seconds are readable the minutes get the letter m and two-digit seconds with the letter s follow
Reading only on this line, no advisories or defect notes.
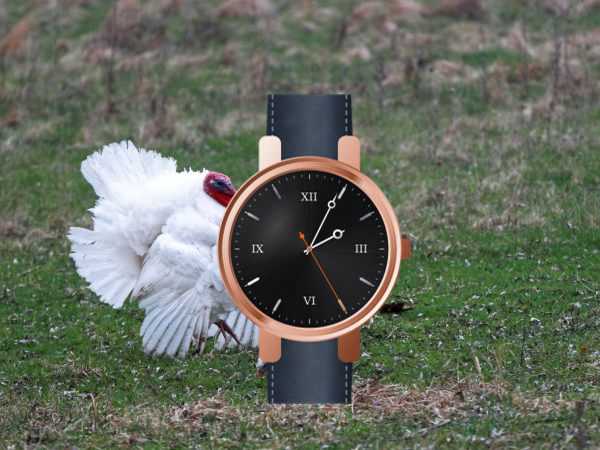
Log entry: 2h04m25s
